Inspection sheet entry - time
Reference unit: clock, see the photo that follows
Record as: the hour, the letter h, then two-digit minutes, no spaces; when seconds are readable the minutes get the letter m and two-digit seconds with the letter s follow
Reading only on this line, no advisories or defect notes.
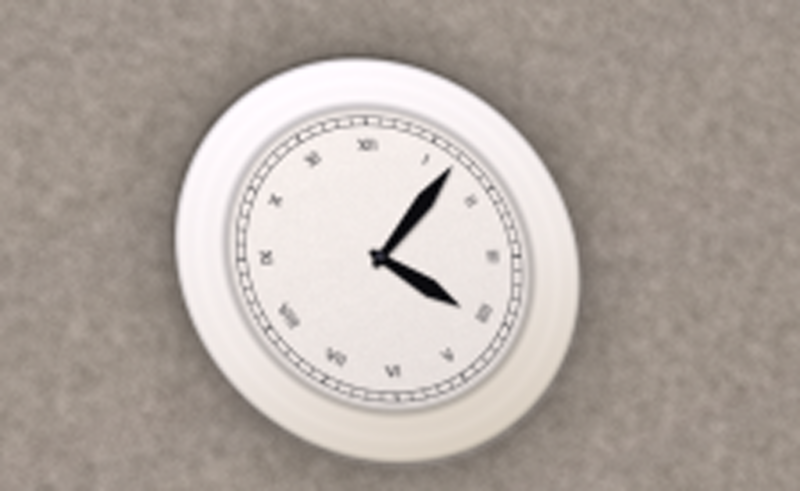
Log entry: 4h07
